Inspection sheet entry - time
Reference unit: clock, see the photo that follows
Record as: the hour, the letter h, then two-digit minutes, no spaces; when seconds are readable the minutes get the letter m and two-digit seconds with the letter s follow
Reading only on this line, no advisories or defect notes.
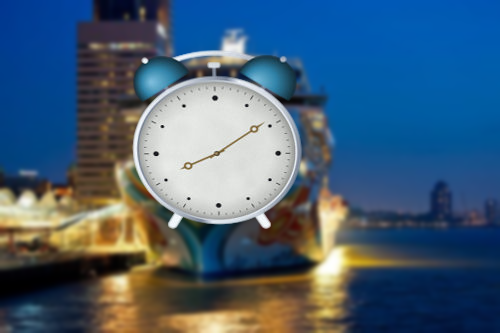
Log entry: 8h09
